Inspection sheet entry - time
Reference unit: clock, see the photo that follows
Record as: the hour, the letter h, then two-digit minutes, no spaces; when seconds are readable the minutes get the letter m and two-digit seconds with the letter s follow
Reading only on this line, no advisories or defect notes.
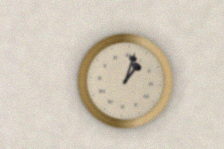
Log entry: 1h02
